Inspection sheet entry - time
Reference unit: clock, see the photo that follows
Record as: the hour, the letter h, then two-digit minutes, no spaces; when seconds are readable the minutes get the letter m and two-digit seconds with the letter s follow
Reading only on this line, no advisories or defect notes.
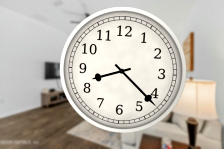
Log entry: 8h22
